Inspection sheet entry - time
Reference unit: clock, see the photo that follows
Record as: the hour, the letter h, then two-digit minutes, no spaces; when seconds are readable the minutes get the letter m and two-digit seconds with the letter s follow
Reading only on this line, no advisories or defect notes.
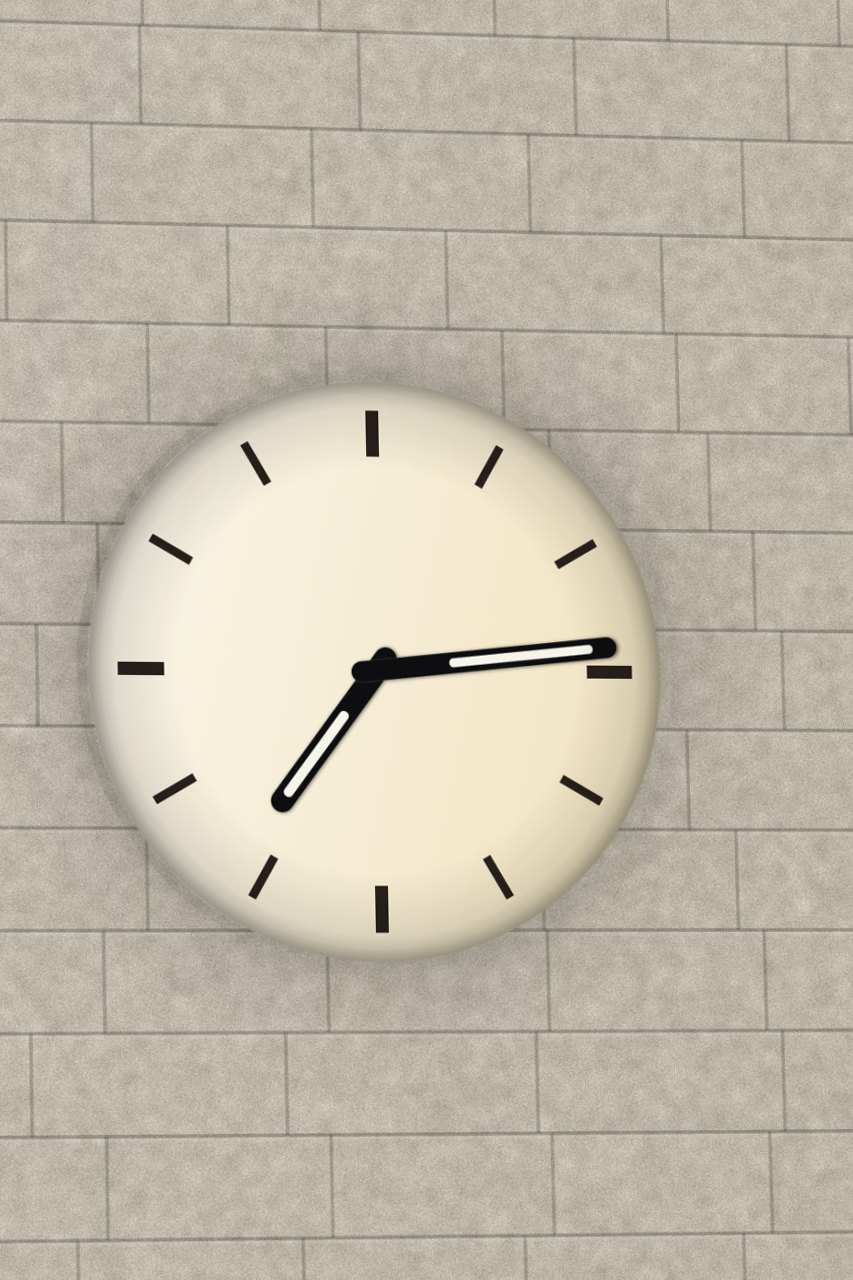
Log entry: 7h14
